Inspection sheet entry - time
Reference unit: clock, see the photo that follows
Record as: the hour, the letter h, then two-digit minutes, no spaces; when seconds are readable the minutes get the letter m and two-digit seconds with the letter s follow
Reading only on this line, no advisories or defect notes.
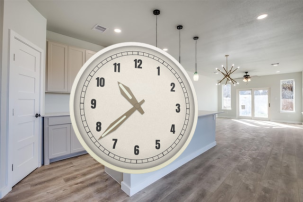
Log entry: 10h38
